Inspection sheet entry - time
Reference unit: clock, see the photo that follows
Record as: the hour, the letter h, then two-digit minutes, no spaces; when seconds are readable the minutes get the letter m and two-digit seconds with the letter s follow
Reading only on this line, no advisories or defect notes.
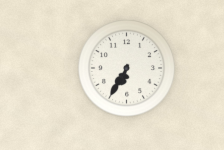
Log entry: 6h35
